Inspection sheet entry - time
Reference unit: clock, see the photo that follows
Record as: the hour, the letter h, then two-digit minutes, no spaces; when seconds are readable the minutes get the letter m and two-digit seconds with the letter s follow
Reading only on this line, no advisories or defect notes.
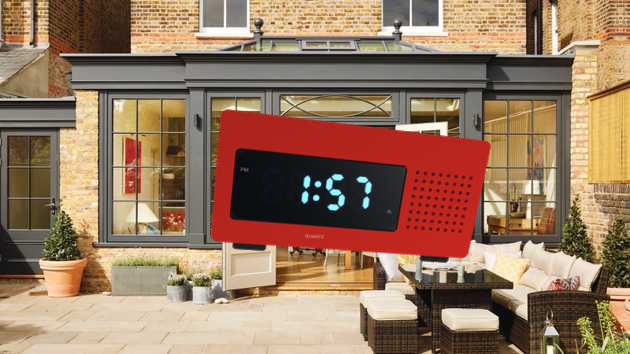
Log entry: 1h57
